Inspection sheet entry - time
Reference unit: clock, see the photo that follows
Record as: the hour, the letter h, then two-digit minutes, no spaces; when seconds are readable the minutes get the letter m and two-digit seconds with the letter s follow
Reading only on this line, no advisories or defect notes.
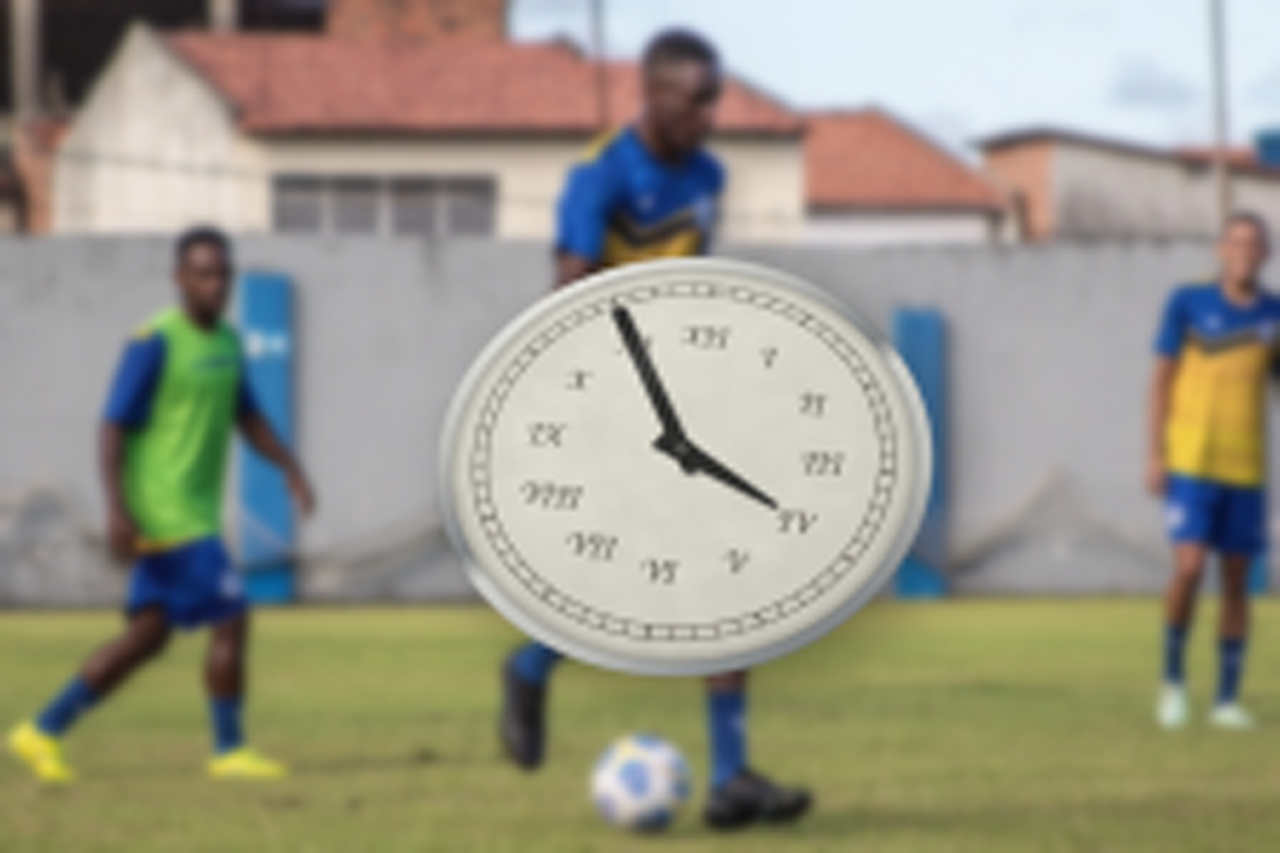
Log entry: 3h55
